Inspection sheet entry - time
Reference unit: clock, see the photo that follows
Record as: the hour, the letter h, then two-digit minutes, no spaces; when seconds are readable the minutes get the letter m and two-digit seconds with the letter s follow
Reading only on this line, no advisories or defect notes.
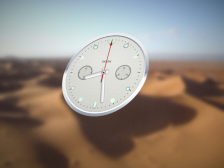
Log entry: 8h28
